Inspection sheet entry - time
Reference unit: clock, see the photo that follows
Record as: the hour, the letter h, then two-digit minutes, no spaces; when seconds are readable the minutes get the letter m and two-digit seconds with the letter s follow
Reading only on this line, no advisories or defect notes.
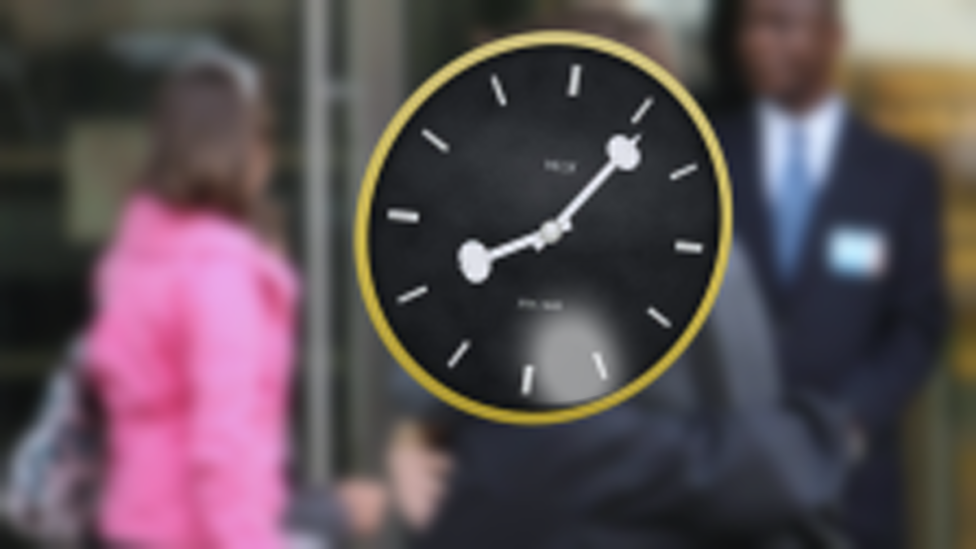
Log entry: 8h06
